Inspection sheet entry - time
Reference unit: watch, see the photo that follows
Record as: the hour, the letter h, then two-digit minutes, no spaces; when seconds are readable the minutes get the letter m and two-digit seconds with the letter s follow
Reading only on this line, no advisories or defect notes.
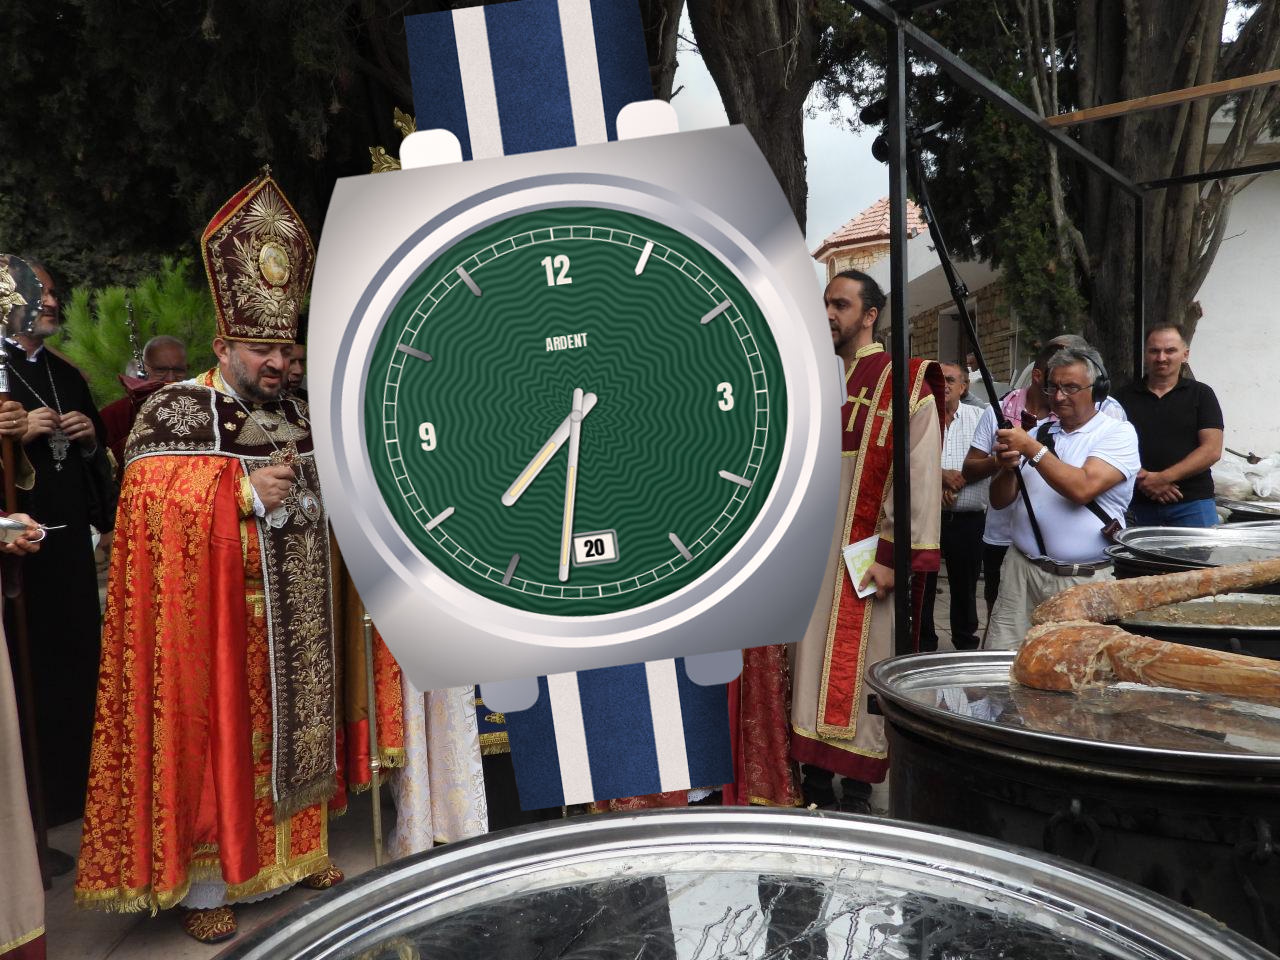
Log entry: 7h32
